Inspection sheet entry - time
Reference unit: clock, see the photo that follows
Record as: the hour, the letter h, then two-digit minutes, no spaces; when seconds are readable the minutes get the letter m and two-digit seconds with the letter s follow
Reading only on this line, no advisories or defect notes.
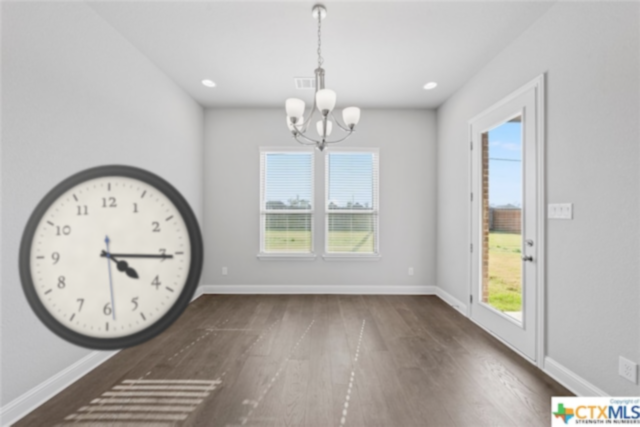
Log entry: 4h15m29s
